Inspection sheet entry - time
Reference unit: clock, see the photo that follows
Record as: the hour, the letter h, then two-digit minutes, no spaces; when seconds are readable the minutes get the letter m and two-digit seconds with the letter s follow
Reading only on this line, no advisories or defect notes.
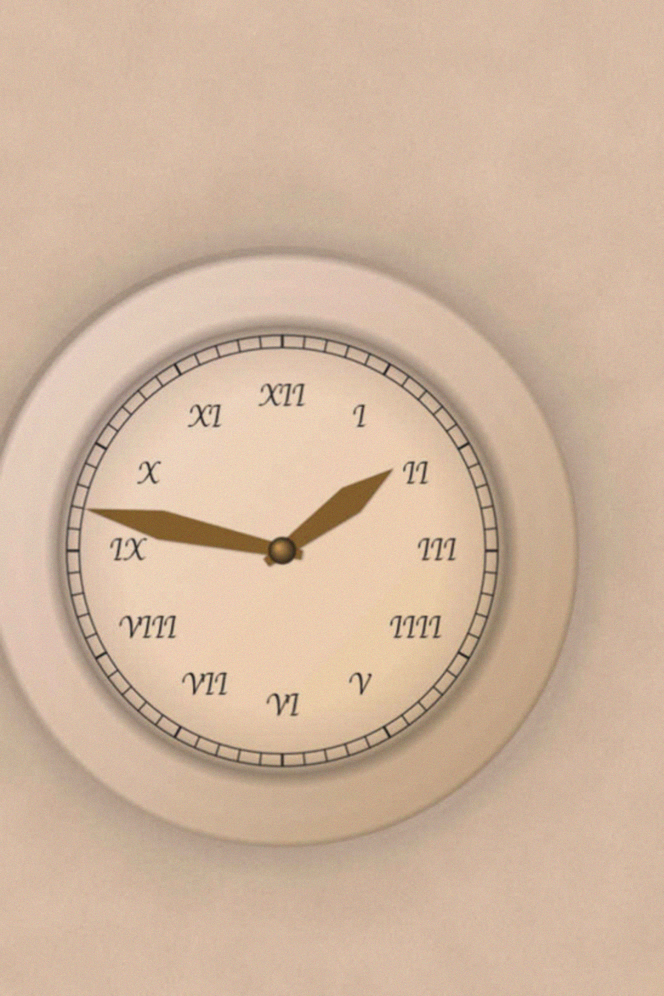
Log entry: 1h47
